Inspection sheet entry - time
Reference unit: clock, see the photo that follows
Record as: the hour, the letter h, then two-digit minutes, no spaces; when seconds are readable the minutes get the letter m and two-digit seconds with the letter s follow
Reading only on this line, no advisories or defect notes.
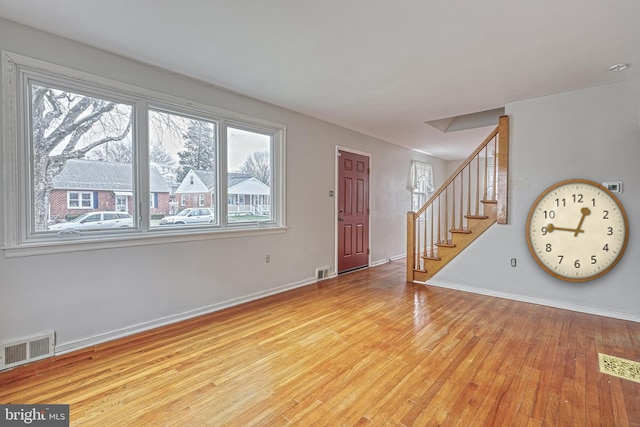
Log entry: 12h46
